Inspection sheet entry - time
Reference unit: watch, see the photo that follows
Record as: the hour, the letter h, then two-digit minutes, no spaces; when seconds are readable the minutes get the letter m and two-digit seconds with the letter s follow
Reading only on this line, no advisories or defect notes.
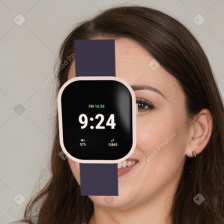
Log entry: 9h24
